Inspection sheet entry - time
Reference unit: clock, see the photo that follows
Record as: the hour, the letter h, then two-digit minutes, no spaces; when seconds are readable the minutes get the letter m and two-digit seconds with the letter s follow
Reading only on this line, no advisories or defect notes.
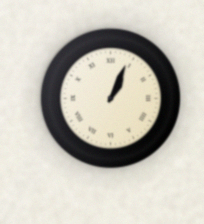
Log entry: 1h04
